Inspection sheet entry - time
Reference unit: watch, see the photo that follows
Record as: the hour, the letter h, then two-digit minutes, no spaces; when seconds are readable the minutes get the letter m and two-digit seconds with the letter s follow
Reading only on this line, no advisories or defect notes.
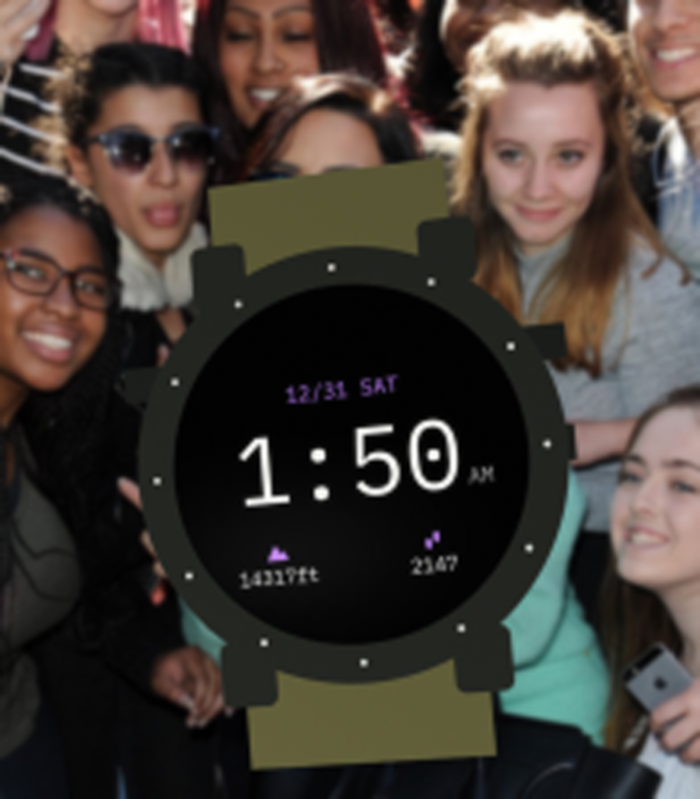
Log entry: 1h50
